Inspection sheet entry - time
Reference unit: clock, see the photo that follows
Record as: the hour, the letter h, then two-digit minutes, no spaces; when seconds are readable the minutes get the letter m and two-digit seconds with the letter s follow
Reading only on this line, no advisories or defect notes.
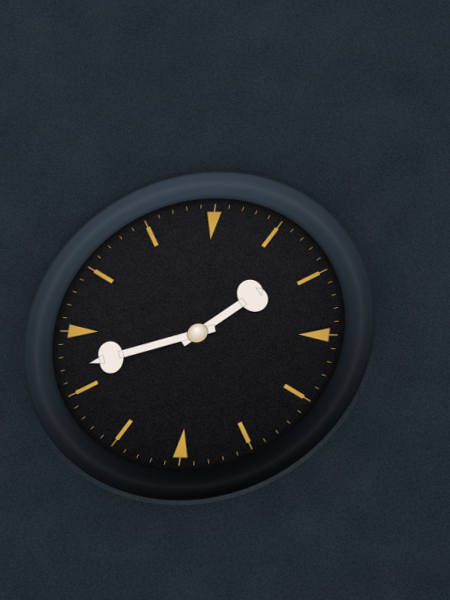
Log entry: 1h42
